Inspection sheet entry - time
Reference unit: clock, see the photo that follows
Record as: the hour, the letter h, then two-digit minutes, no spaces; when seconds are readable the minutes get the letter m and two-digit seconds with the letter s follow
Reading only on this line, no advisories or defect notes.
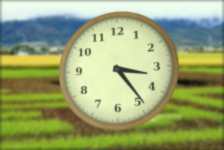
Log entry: 3h24
